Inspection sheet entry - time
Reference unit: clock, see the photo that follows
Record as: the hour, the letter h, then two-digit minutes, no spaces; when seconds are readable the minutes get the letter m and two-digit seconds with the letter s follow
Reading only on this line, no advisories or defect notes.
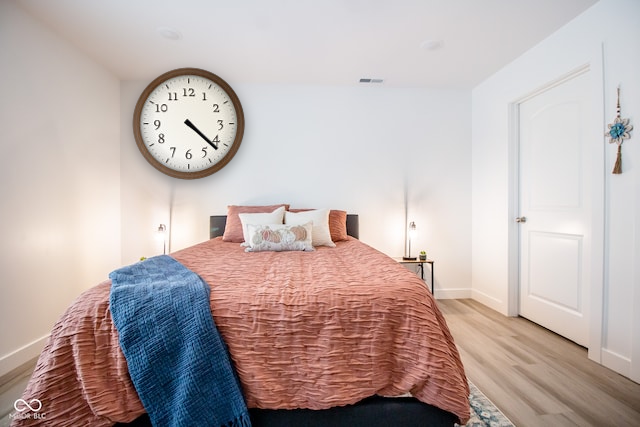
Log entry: 4h22
